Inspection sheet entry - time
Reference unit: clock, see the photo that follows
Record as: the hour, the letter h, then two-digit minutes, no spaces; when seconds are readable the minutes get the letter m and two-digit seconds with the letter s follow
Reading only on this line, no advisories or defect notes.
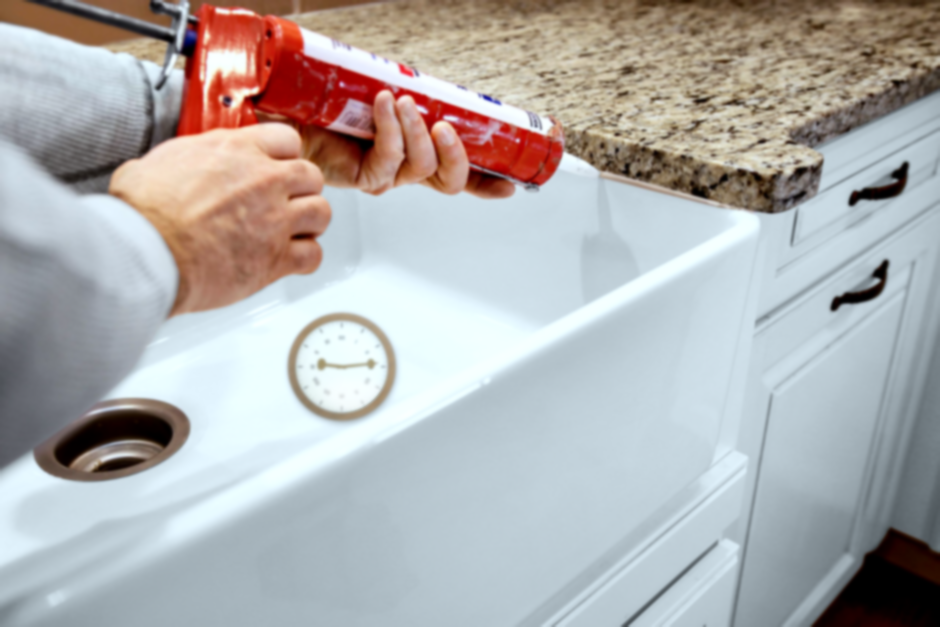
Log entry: 9h14
